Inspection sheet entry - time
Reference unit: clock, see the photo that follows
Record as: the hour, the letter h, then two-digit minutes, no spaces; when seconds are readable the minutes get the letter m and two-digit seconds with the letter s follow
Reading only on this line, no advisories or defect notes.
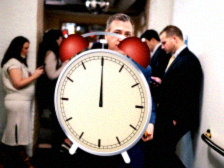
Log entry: 12h00
